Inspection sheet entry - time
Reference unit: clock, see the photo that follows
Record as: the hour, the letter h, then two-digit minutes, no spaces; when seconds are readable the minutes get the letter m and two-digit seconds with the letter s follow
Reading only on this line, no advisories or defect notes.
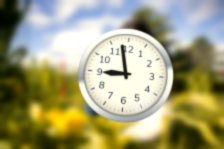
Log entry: 8h58
